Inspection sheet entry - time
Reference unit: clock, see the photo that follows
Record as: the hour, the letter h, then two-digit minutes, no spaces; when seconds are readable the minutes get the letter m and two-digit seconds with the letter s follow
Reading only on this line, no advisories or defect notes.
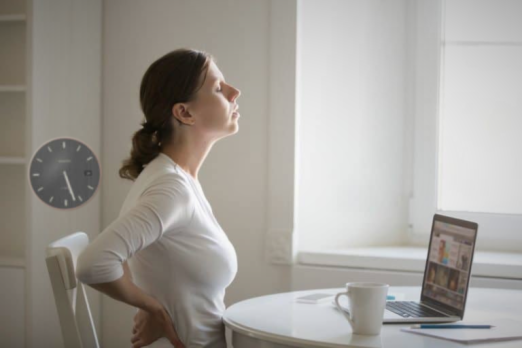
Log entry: 5h27
